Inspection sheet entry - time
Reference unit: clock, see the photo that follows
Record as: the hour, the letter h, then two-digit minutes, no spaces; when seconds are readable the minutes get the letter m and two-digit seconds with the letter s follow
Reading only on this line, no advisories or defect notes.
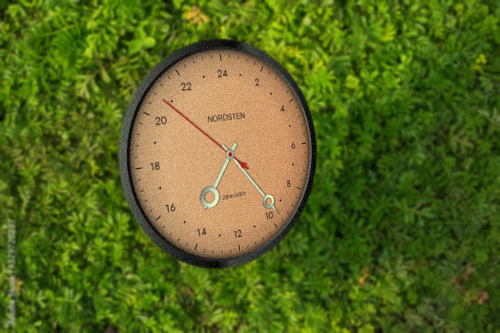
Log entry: 14h23m52s
